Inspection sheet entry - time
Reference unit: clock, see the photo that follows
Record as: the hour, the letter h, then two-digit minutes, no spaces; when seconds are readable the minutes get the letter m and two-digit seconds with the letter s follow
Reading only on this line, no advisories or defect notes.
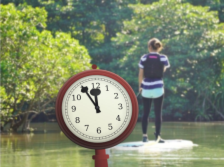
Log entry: 11h55
